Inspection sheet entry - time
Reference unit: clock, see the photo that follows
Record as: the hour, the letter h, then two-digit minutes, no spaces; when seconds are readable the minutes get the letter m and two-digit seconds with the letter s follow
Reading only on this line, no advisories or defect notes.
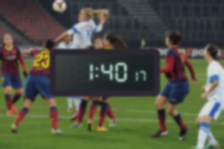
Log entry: 1h40
